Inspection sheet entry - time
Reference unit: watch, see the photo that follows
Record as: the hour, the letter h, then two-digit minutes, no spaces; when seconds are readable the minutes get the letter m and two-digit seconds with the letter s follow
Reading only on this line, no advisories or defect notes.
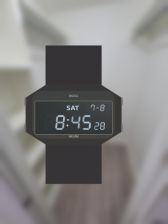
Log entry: 8h45m28s
